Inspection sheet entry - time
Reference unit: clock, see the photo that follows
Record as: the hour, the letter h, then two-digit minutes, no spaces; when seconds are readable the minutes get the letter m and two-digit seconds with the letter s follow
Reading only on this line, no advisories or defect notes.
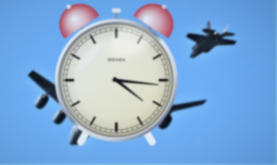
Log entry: 4h16
